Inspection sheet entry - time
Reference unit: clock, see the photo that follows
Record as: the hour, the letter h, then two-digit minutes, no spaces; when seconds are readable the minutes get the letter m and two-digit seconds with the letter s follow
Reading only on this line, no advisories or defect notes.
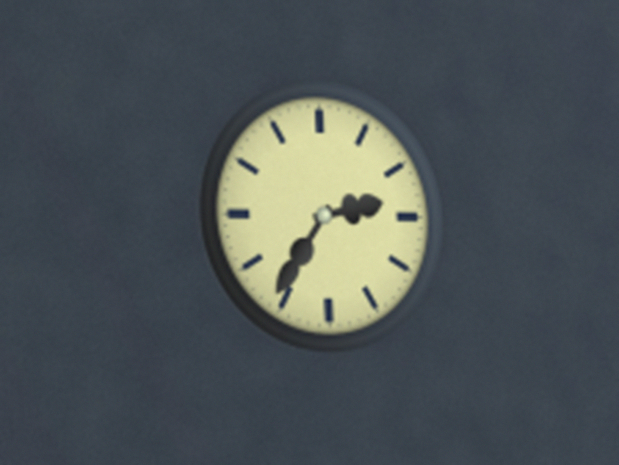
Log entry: 2h36
